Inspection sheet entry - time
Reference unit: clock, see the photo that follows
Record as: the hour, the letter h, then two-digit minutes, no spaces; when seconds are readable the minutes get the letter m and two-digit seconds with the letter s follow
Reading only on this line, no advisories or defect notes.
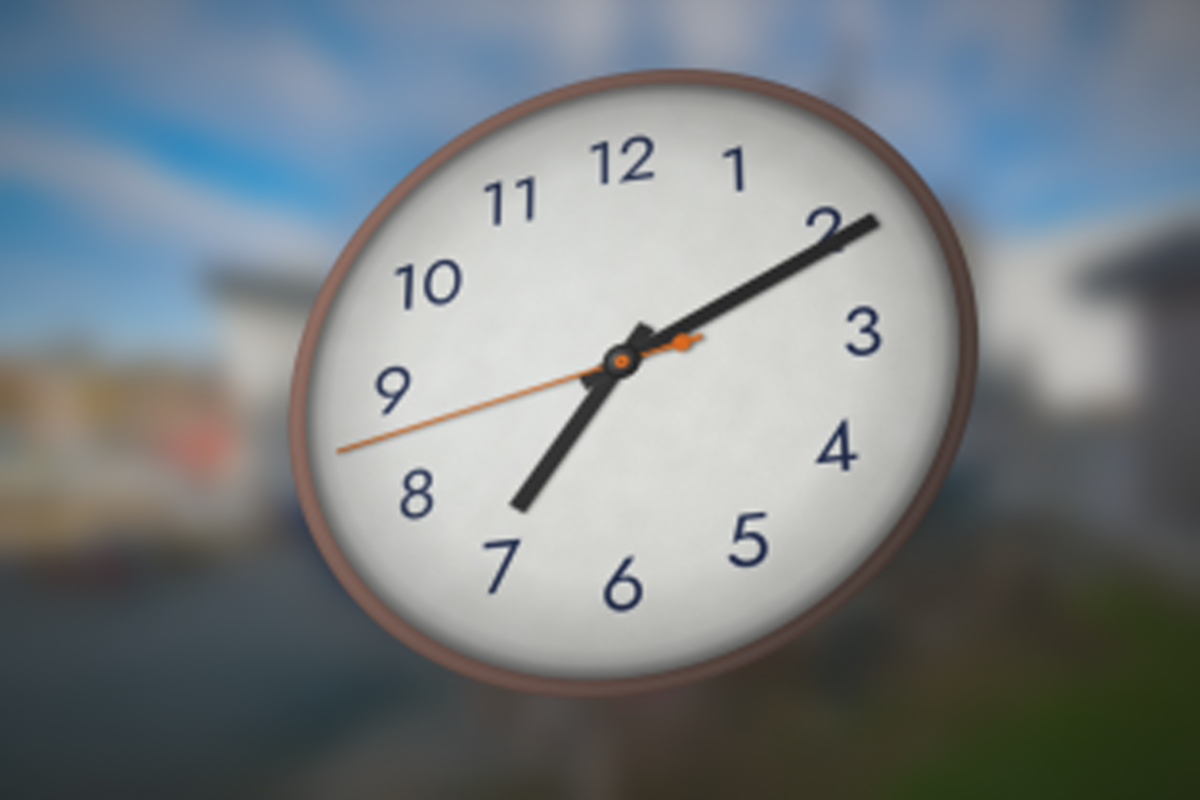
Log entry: 7h10m43s
